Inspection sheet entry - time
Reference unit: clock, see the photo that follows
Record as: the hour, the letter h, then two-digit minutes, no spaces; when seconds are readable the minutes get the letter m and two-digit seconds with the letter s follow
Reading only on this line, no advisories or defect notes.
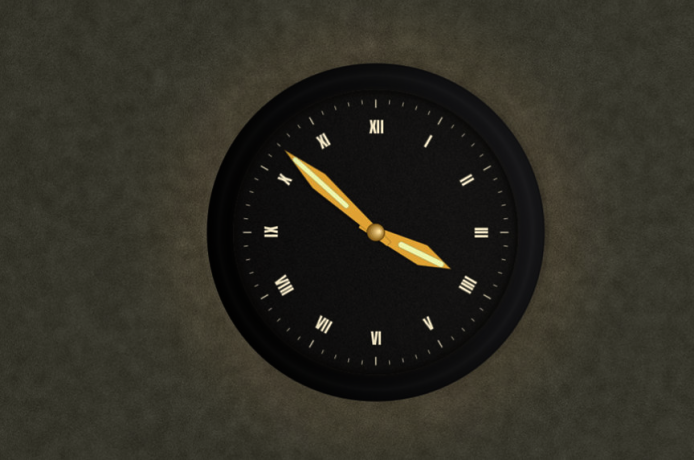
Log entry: 3h52
